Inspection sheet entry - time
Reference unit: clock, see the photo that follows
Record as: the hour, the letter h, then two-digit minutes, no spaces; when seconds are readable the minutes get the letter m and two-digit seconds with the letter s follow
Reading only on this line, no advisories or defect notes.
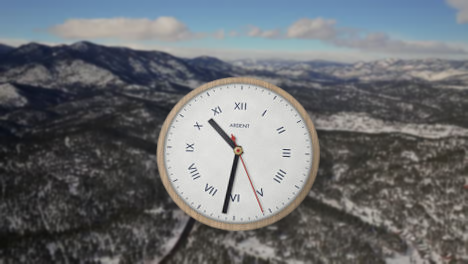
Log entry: 10h31m26s
